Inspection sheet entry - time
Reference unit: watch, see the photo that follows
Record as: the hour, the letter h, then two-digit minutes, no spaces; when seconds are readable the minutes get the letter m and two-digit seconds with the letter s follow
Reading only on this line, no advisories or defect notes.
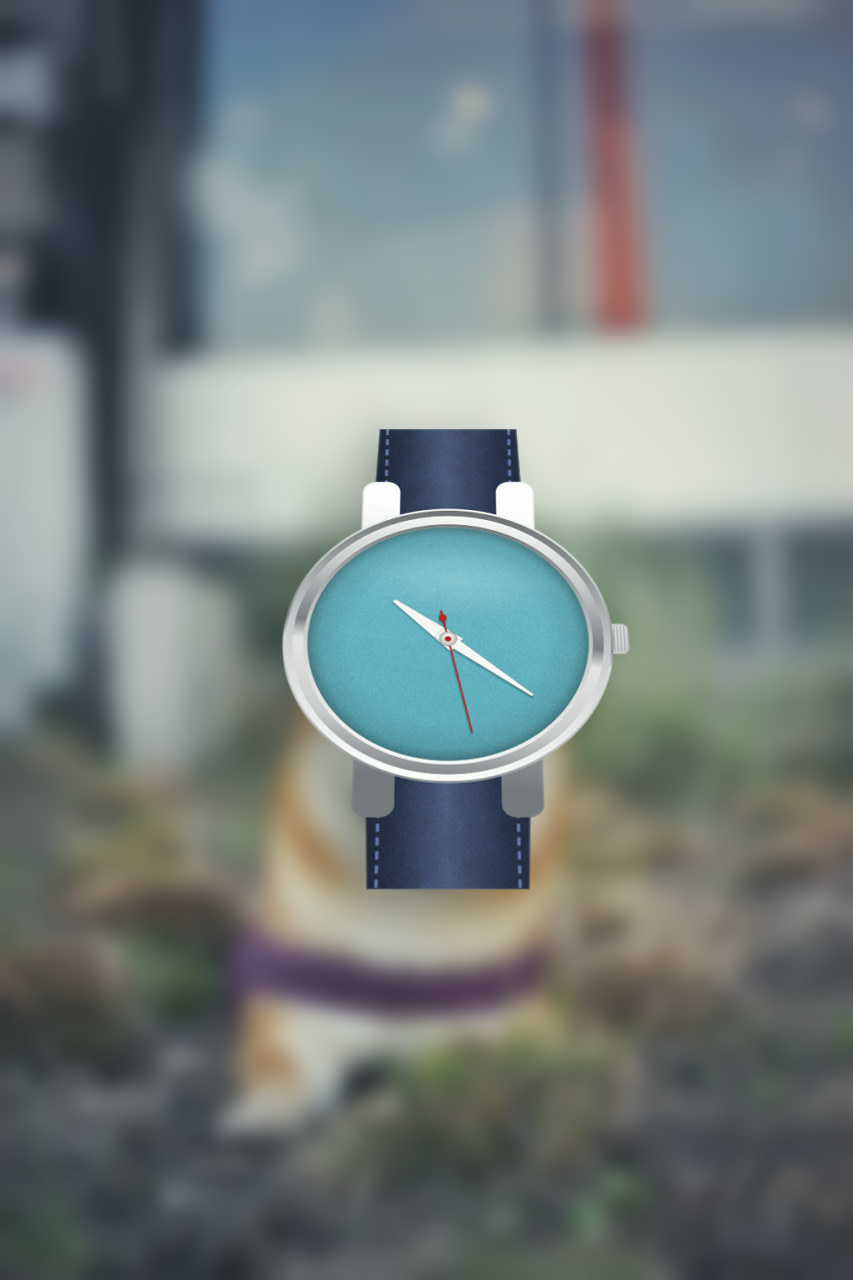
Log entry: 10h21m28s
